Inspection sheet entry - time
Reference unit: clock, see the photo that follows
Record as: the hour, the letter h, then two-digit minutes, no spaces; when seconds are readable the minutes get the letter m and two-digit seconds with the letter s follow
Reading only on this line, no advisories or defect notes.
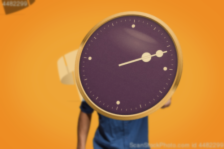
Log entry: 2h11
